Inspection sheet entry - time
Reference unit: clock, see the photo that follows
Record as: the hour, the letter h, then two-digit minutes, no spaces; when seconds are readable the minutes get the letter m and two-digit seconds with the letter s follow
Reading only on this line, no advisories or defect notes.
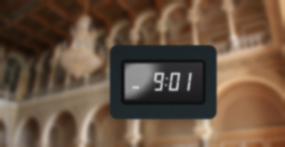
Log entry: 9h01
